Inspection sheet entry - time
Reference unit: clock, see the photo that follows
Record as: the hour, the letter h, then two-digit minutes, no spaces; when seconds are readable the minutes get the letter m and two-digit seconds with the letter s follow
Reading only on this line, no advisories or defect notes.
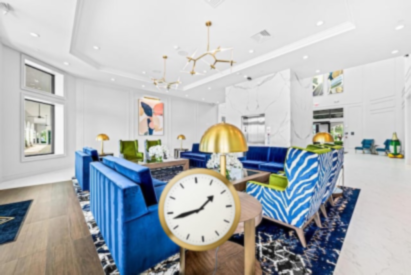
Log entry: 1h43
